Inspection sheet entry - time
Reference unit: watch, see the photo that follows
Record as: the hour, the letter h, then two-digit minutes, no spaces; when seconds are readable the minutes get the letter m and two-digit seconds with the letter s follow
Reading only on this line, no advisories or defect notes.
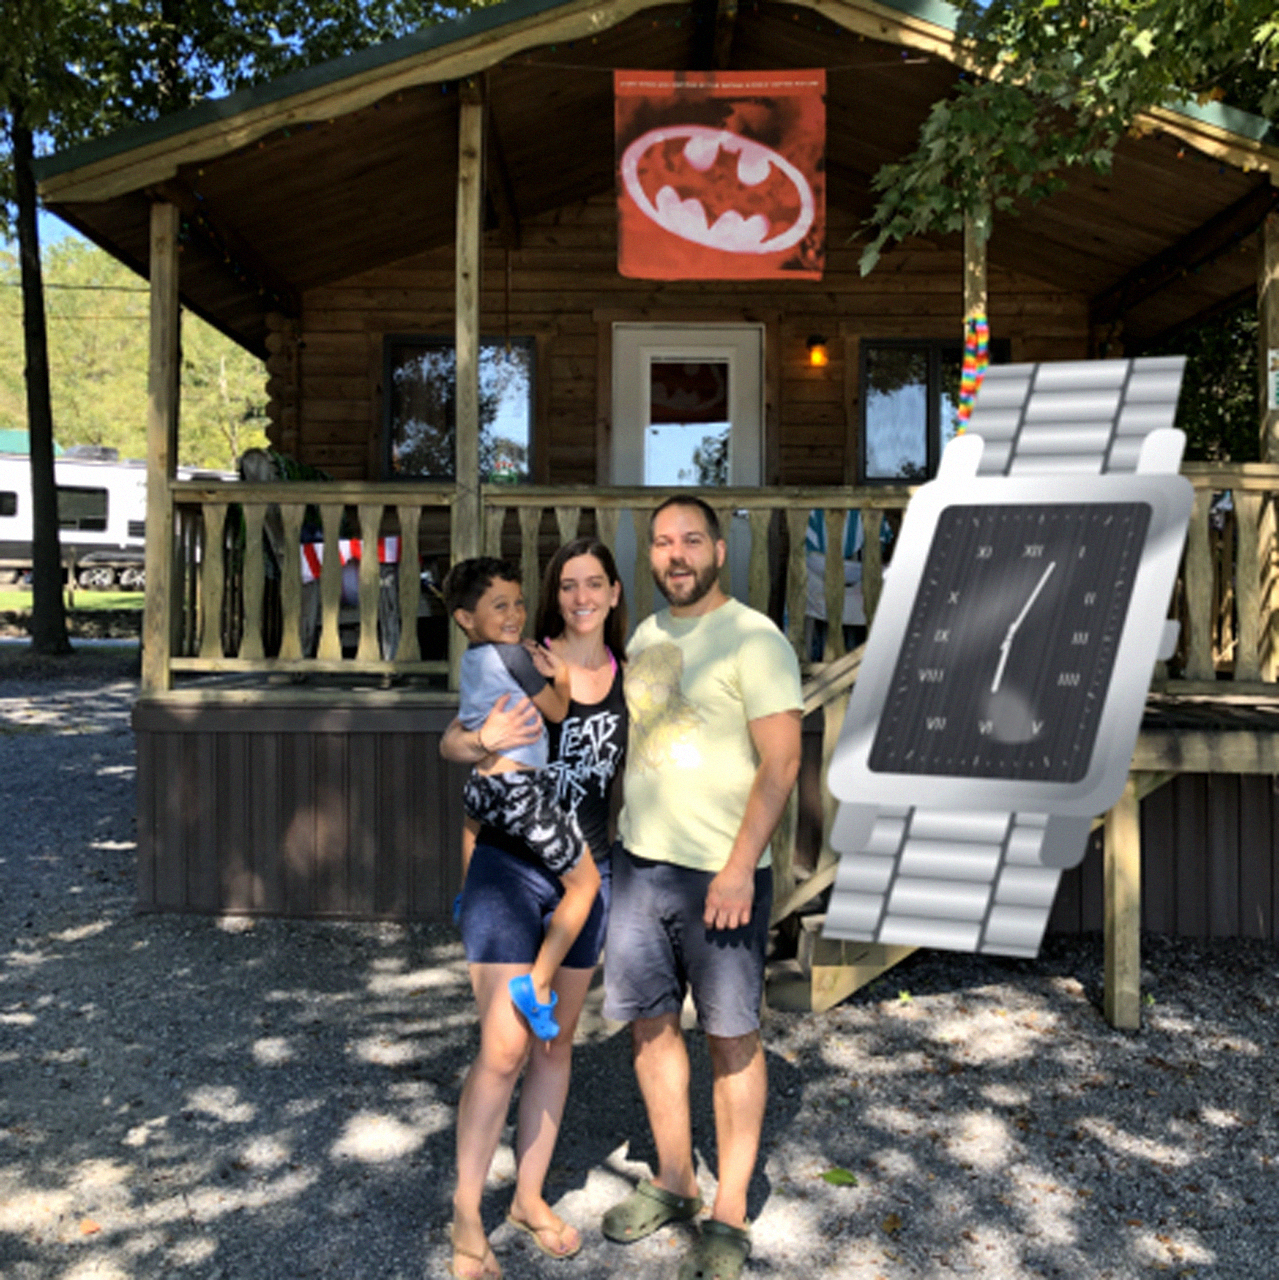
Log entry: 6h03
